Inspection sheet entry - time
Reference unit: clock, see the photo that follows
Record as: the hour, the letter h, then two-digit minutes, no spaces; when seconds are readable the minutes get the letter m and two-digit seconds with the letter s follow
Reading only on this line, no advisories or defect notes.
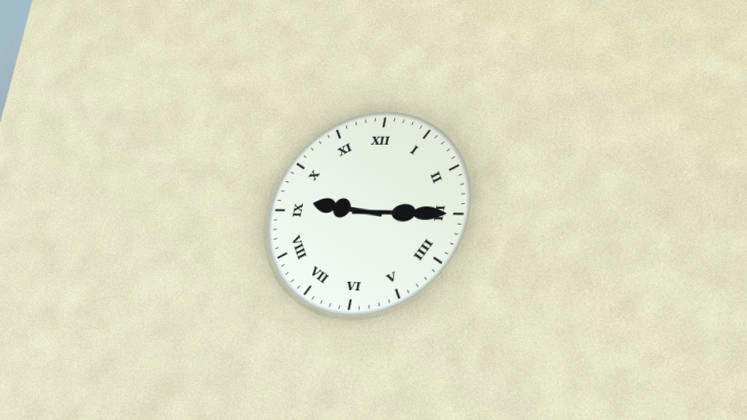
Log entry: 9h15
